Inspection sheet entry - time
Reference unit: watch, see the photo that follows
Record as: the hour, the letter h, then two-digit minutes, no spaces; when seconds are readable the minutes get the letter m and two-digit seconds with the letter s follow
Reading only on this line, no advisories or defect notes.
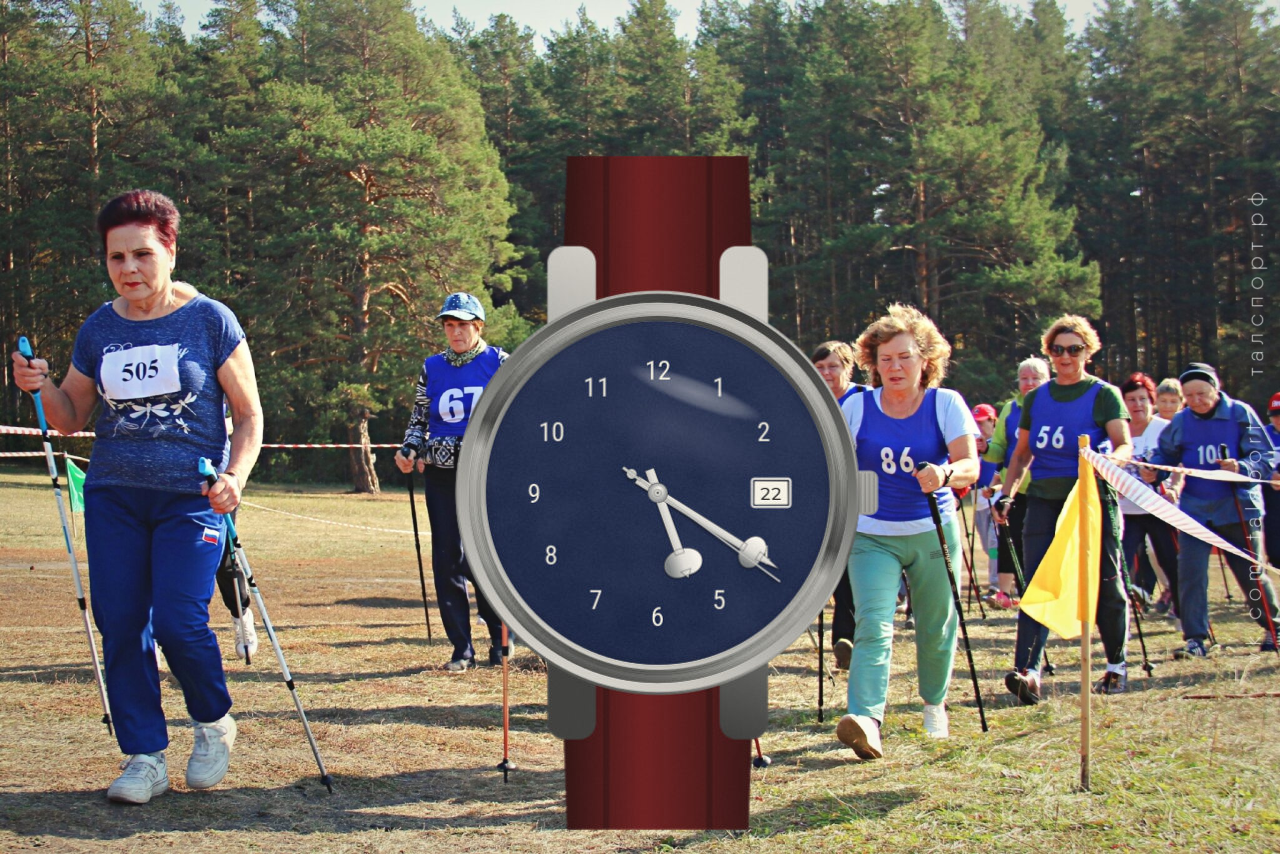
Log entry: 5h20m21s
